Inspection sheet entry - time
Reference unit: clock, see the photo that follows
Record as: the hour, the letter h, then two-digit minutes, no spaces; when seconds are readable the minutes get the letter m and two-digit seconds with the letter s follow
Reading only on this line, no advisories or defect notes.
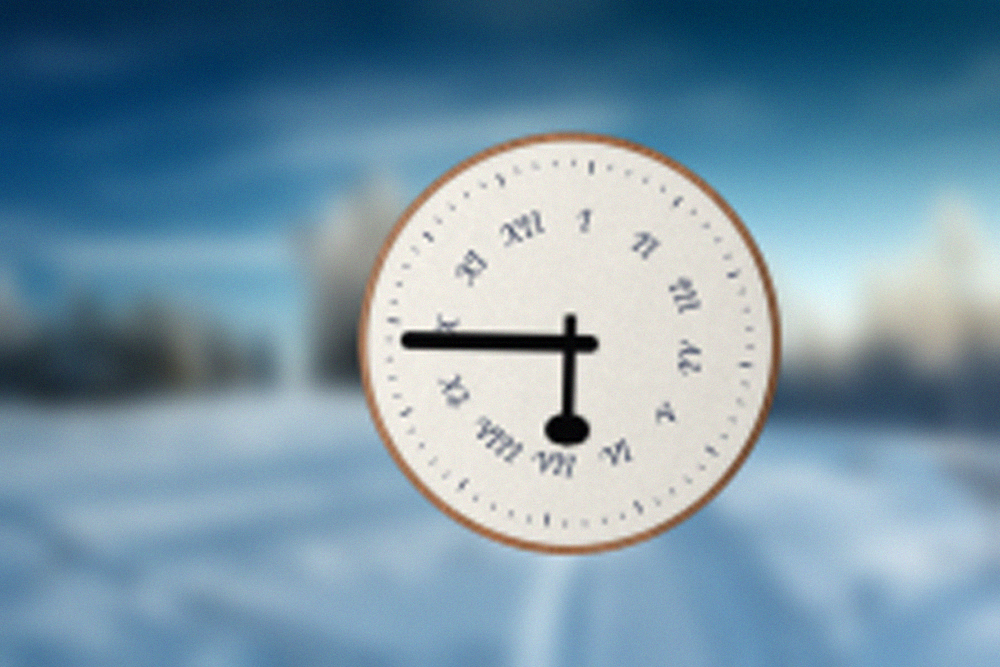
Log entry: 6h49
